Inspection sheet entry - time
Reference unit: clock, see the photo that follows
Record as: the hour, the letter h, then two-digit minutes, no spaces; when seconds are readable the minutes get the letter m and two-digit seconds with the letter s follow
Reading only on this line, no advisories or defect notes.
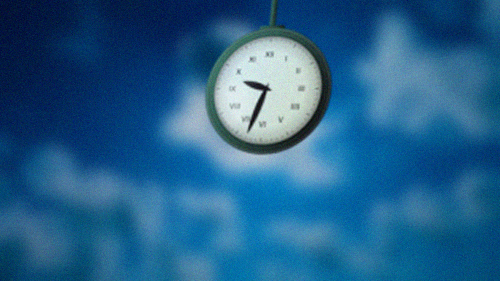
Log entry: 9h33
